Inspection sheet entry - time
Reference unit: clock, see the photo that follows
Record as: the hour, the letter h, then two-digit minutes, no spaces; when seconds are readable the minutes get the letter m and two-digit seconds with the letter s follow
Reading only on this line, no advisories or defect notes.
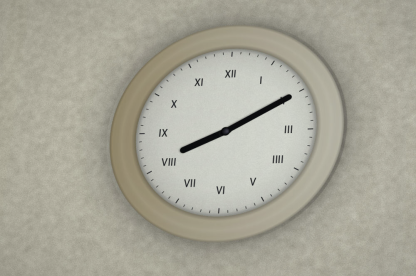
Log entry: 8h10
